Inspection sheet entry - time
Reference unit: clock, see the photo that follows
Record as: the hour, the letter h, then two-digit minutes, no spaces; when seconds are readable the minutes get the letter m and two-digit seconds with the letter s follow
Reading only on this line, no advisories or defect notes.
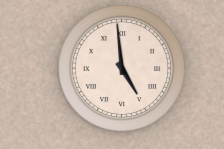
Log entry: 4h59
